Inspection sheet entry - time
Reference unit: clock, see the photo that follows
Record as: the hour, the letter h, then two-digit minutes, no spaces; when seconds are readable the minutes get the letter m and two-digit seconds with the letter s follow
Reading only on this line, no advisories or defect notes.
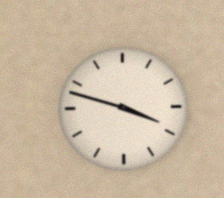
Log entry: 3h48
